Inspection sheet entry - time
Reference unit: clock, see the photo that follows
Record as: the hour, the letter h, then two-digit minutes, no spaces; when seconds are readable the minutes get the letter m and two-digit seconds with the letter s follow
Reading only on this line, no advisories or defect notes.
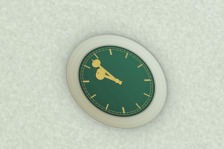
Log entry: 9h53
